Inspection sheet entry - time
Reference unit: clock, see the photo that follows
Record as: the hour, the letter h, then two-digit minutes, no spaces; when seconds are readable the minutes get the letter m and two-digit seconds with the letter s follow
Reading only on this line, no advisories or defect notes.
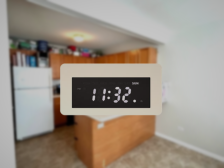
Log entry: 11h32
